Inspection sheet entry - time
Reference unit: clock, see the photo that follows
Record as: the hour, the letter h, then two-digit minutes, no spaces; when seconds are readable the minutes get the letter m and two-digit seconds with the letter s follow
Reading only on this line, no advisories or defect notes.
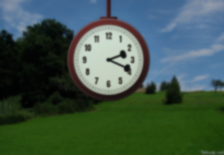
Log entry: 2h19
